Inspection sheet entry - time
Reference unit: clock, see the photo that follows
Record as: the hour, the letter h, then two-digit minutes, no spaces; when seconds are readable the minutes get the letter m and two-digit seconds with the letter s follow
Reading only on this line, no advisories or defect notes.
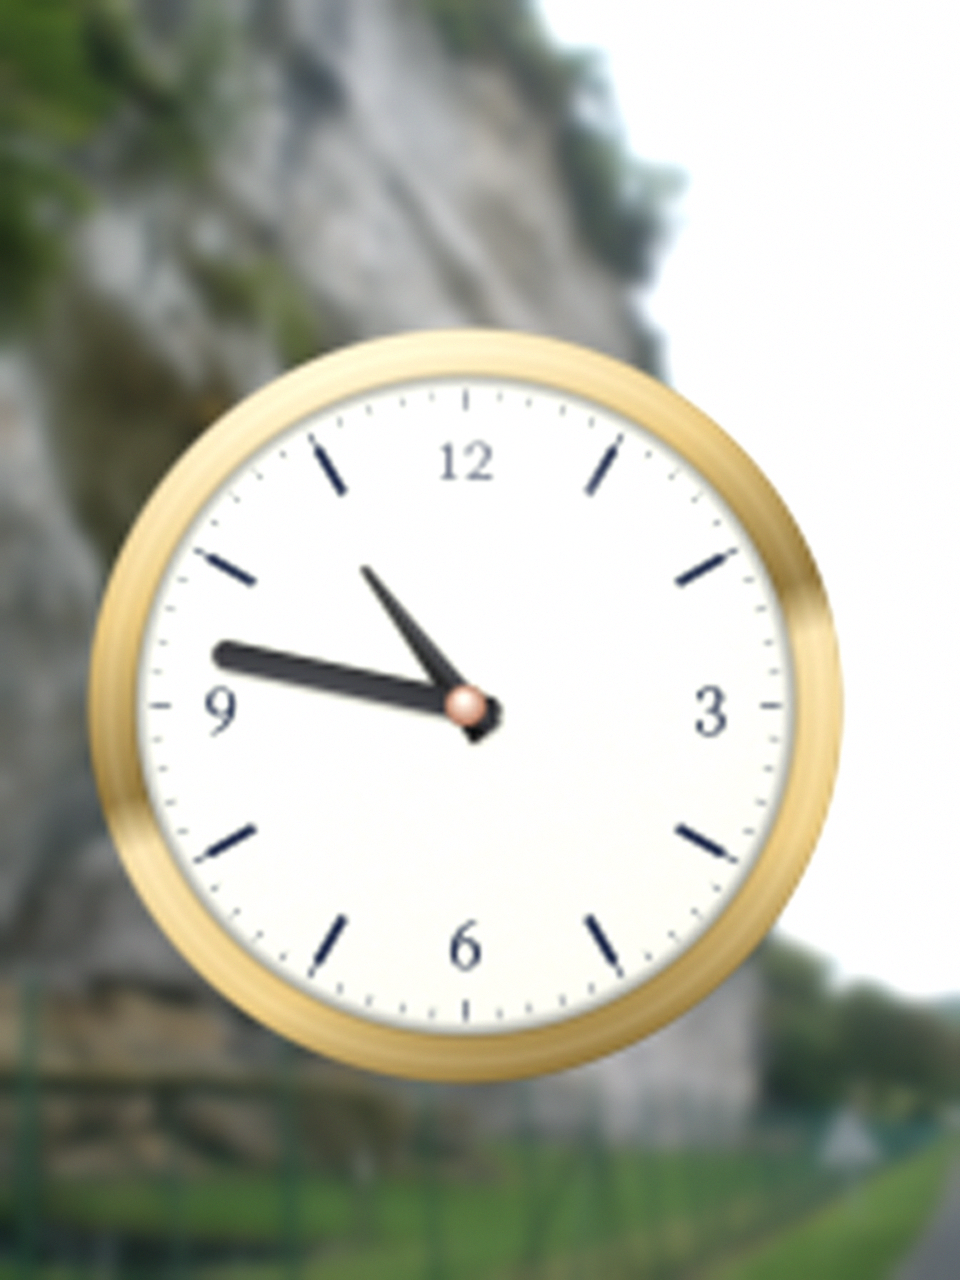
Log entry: 10h47
